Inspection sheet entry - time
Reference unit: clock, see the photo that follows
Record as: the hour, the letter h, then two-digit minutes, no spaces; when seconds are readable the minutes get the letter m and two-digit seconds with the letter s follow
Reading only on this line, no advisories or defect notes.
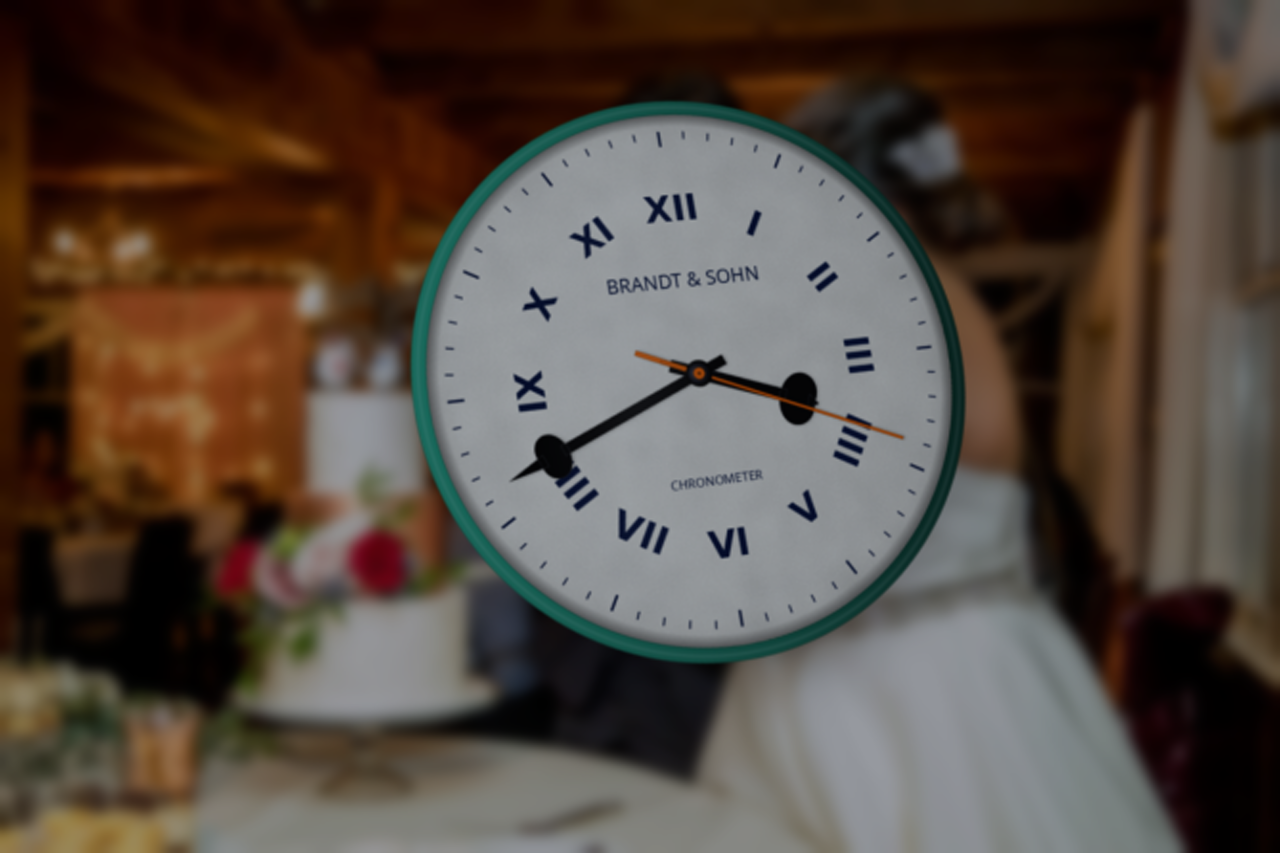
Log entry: 3h41m19s
